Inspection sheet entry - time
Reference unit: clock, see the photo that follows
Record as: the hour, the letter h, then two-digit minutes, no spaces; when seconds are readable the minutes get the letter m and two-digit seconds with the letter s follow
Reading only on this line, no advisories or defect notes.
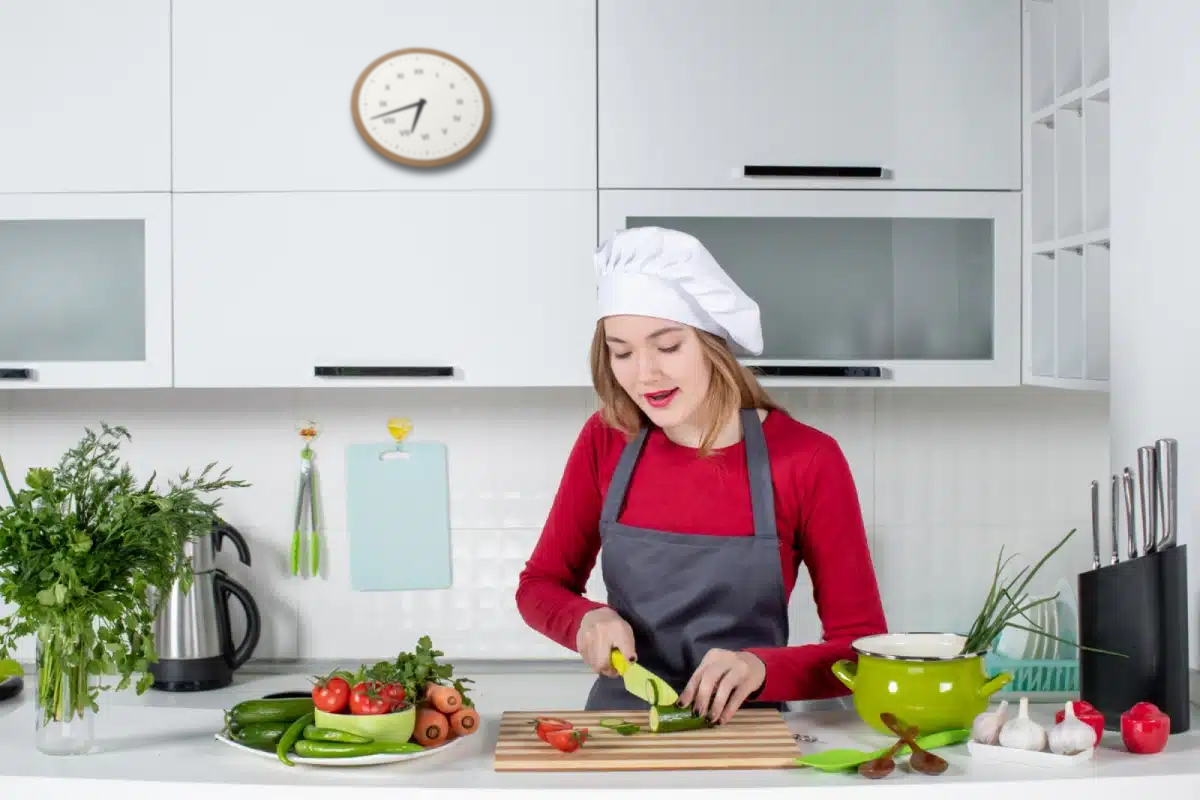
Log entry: 6h42
